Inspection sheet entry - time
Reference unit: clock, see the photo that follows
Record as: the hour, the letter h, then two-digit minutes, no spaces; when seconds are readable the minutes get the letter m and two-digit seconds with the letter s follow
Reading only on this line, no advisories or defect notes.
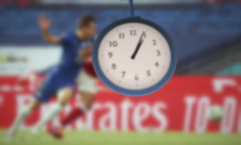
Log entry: 1h04
